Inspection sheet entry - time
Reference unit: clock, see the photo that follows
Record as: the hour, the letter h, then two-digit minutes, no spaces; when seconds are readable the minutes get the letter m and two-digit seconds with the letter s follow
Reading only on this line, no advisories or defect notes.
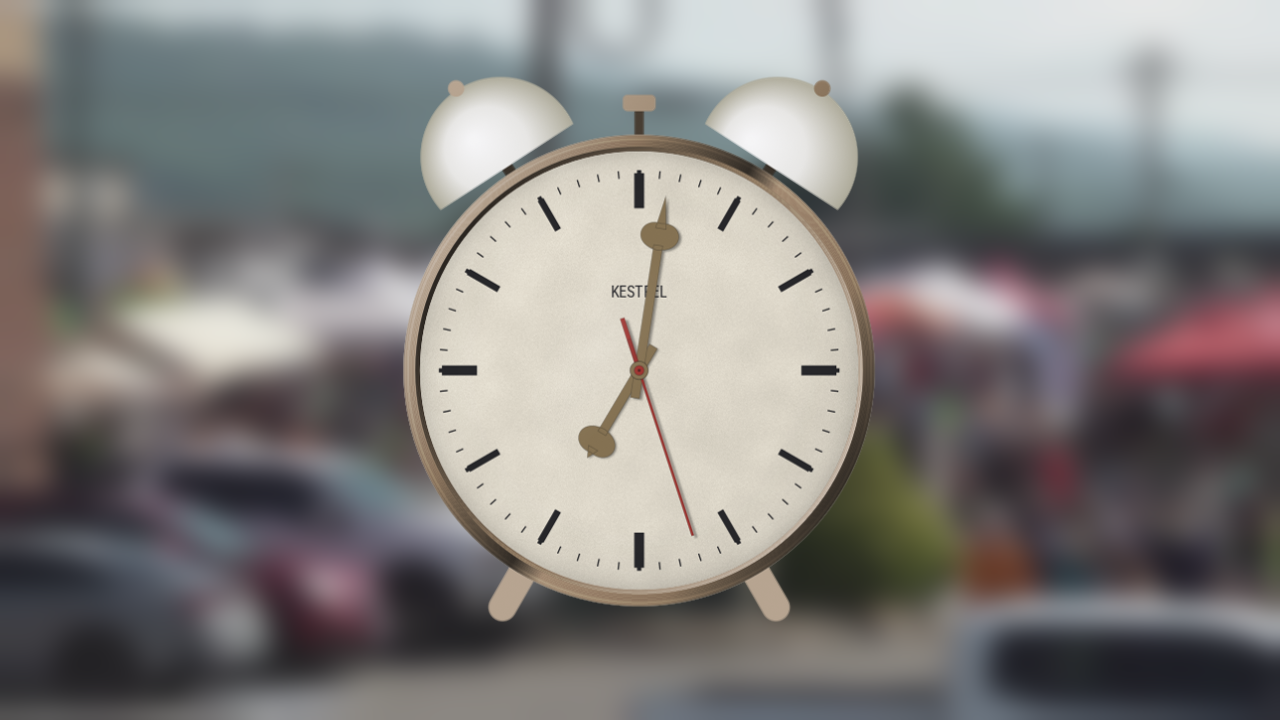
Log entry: 7h01m27s
